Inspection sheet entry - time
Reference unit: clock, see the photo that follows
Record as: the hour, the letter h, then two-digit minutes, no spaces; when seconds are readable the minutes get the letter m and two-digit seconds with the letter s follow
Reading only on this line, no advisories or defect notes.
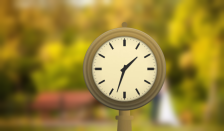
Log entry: 1h33
